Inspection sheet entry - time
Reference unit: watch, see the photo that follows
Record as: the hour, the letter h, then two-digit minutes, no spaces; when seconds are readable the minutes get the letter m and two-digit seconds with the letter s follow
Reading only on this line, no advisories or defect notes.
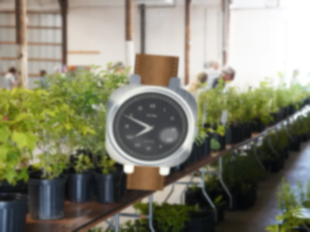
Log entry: 7h49
